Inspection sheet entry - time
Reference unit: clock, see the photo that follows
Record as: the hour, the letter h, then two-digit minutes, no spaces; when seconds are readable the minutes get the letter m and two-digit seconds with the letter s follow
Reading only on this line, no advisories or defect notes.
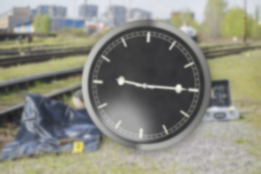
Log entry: 9h15
